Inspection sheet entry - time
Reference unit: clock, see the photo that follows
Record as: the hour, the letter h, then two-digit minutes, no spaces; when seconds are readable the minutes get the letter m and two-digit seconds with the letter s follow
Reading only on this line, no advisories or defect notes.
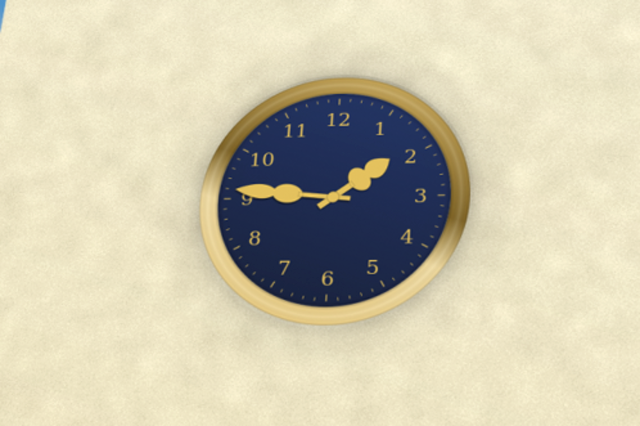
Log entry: 1h46
